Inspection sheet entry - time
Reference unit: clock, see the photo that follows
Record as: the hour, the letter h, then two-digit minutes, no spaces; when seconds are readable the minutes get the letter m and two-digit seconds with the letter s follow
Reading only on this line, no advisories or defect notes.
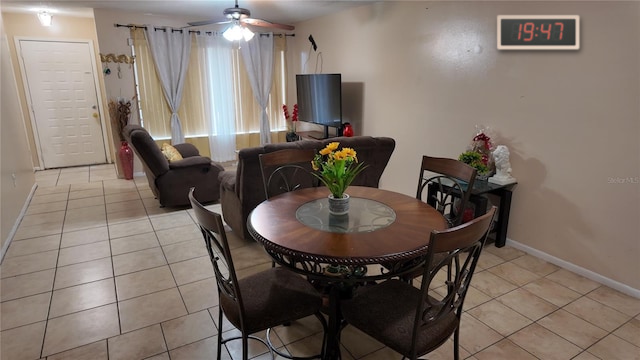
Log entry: 19h47
